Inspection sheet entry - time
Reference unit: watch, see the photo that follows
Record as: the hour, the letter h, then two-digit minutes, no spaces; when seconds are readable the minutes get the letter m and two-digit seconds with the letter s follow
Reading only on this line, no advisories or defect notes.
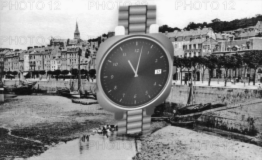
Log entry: 11h02
